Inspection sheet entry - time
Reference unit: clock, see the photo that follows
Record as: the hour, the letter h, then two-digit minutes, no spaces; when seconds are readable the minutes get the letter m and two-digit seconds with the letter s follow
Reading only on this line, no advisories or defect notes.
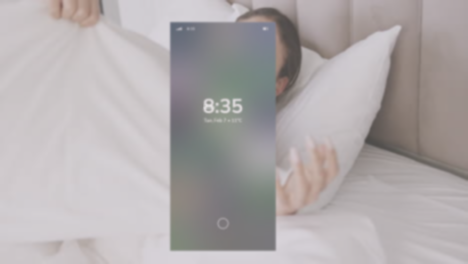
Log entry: 8h35
